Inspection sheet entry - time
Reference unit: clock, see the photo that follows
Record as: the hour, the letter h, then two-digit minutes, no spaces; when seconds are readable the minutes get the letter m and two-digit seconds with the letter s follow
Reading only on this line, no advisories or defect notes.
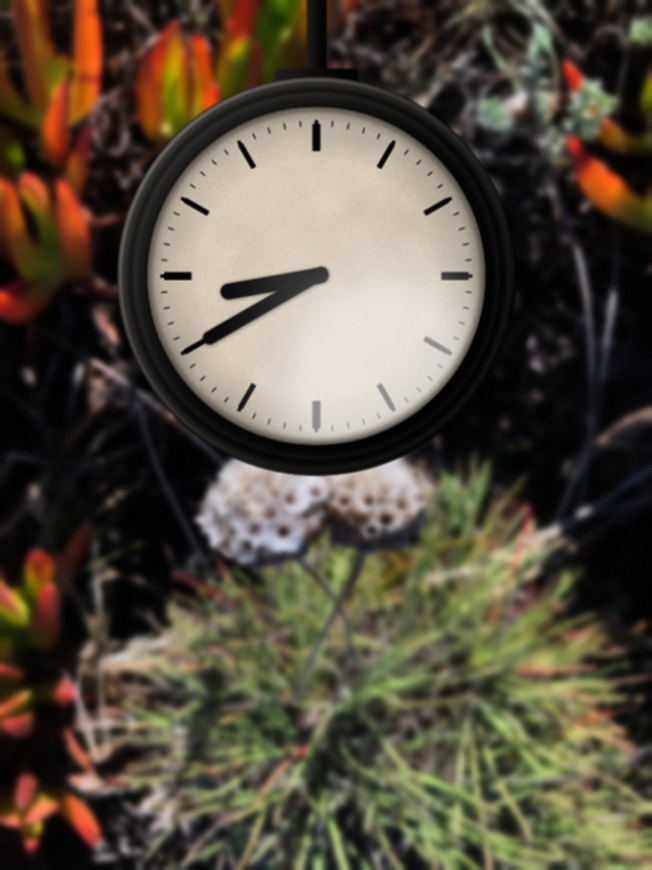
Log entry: 8h40
